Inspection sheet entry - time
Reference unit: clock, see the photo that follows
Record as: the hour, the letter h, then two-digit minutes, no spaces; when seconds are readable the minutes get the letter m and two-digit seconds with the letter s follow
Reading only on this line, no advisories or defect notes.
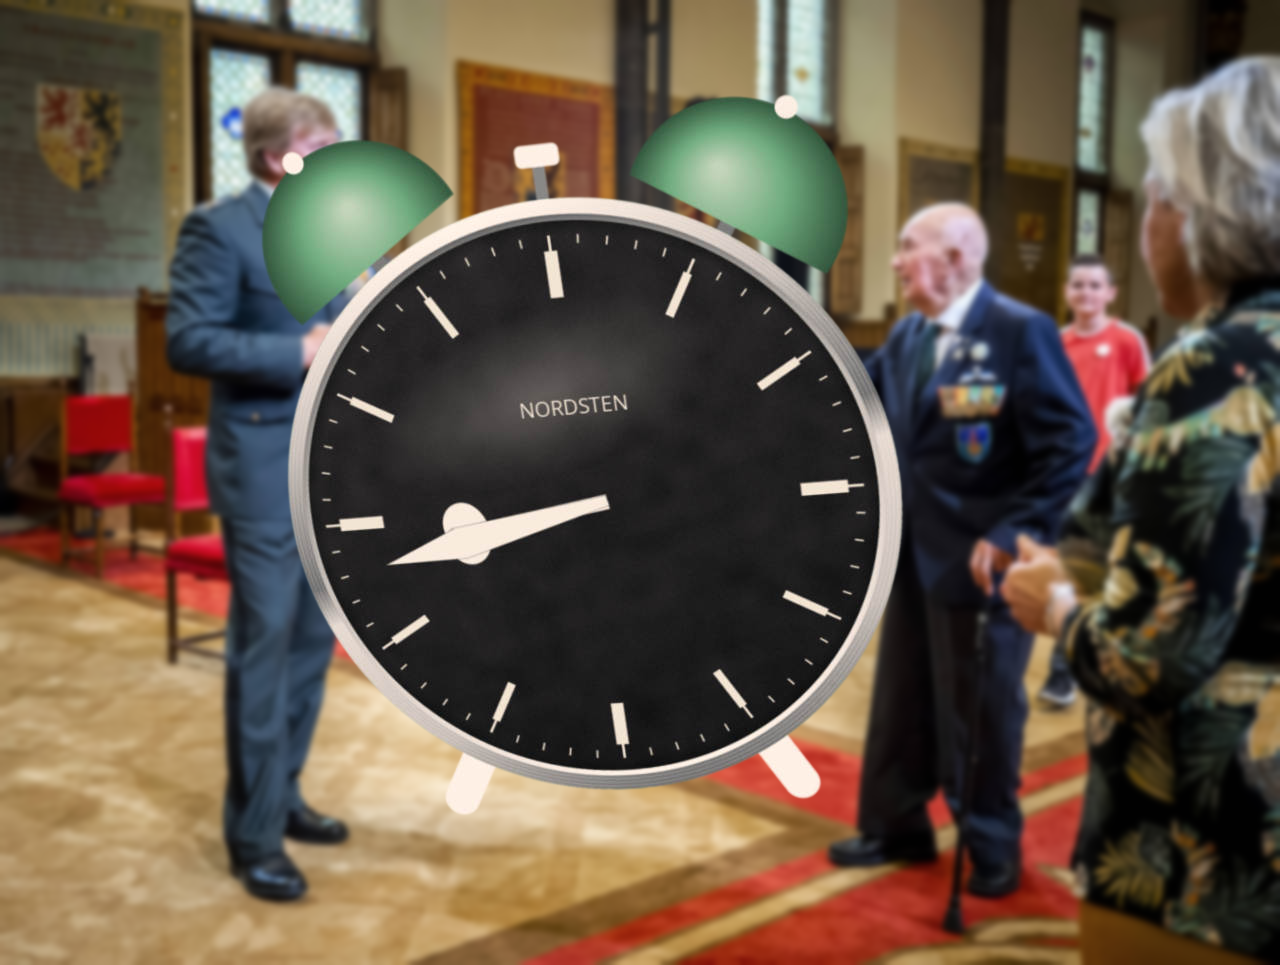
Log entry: 8h43
